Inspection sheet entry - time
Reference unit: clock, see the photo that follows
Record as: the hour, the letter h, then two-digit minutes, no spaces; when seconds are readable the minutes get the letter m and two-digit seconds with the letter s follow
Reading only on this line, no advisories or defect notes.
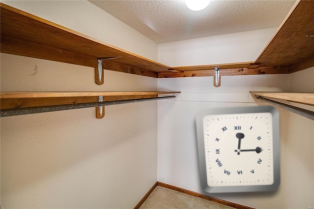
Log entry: 12h15
